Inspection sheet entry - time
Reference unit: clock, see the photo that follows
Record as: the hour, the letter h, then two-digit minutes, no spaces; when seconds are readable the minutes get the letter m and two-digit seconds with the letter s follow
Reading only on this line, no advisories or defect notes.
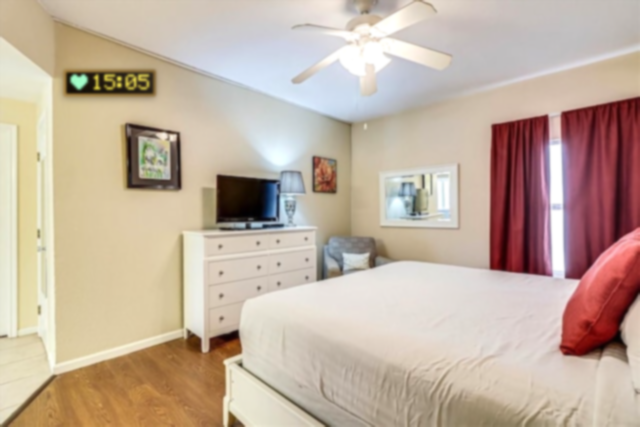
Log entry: 15h05
